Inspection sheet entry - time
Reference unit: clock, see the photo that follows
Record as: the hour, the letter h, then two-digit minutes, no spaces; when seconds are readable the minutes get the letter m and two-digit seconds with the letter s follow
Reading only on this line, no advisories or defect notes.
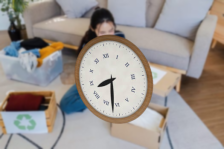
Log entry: 8h32
